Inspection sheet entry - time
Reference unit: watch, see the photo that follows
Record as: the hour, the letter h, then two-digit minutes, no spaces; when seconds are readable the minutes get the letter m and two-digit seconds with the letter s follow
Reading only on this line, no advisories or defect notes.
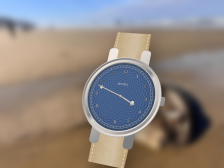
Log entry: 3h48
